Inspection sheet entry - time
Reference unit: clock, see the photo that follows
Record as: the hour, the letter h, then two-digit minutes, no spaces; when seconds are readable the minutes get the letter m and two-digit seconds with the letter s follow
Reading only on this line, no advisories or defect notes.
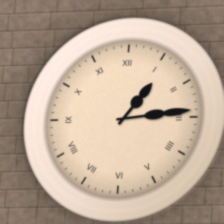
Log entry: 1h14
